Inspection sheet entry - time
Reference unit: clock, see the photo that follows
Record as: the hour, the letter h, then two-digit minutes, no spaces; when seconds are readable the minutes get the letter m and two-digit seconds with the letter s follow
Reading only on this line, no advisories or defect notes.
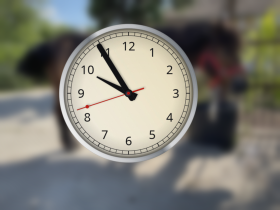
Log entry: 9h54m42s
